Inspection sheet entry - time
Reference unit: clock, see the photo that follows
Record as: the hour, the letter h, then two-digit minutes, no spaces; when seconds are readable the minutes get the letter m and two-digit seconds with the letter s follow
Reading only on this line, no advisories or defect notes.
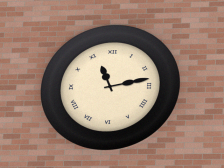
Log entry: 11h13
